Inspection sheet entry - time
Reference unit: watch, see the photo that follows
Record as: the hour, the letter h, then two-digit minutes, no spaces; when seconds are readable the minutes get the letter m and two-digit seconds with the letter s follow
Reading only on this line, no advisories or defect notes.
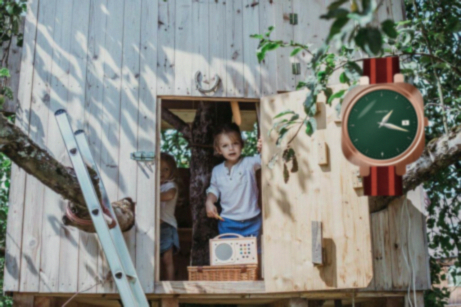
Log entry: 1h18
